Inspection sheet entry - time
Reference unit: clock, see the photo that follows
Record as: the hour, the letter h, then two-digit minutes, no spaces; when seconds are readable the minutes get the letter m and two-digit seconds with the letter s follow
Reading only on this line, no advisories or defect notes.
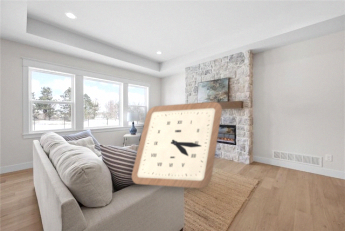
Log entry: 4h16
